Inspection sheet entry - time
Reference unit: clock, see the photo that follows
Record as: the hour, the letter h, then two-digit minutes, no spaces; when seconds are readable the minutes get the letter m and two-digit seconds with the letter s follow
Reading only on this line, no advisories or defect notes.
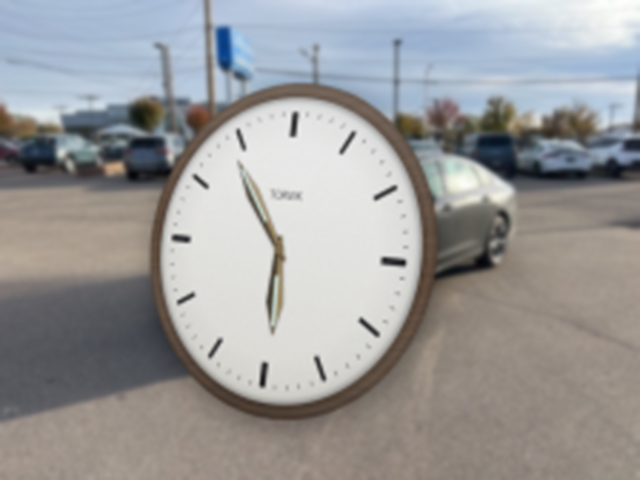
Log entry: 5h54
